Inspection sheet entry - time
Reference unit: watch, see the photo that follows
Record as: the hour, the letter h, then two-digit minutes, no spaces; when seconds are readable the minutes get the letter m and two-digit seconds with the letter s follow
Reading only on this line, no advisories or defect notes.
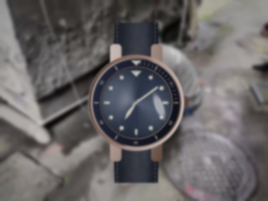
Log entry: 7h09
